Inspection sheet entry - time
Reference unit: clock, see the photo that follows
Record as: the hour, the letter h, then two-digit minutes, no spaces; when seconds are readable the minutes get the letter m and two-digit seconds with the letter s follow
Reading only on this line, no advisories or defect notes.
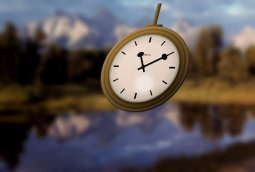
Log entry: 11h10
